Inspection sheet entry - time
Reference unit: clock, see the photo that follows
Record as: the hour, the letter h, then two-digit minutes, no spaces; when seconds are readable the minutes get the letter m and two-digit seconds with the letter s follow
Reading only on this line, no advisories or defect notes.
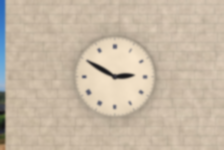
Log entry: 2h50
